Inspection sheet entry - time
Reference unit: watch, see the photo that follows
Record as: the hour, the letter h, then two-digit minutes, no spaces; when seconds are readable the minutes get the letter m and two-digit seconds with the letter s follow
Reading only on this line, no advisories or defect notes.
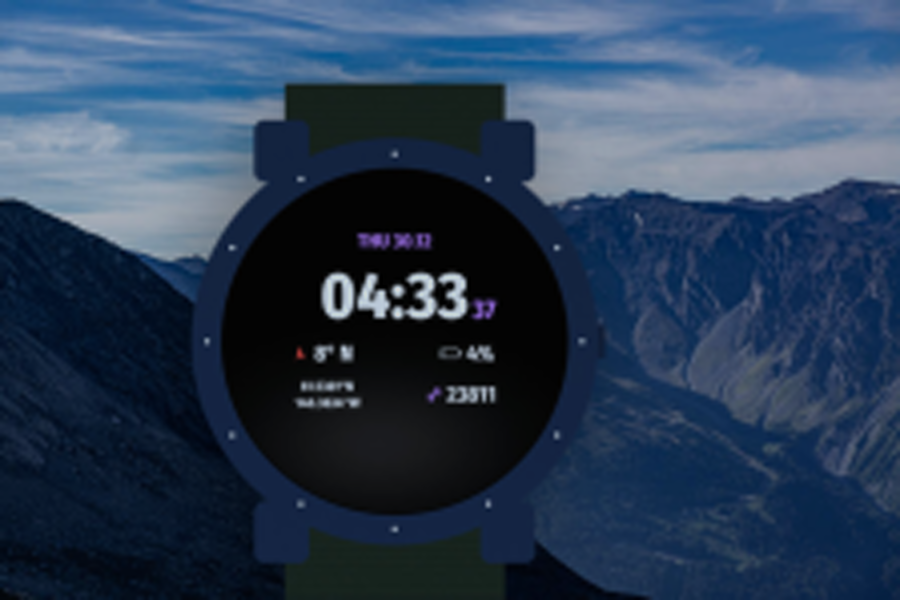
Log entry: 4h33
